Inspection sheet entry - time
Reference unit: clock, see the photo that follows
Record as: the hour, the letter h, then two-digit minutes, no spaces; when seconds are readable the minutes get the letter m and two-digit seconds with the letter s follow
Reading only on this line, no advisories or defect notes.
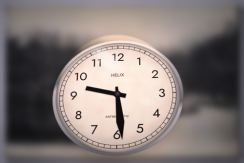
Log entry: 9h29
